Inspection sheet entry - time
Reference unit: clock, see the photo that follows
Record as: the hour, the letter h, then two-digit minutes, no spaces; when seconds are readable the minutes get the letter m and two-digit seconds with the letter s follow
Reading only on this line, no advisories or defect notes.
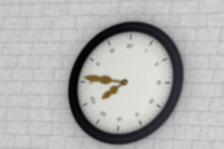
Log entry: 7h46
